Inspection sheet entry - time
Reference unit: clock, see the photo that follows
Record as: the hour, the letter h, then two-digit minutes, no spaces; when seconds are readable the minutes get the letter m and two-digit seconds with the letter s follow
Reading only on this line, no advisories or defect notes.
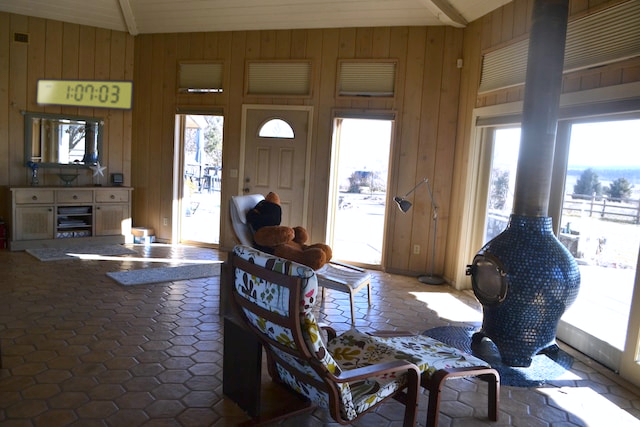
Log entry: 1h07m03s
